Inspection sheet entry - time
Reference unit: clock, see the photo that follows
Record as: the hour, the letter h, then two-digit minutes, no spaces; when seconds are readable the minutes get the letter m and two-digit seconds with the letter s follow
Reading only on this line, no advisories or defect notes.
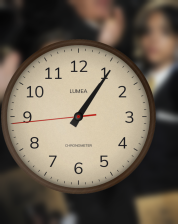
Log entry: 1h05m44s
